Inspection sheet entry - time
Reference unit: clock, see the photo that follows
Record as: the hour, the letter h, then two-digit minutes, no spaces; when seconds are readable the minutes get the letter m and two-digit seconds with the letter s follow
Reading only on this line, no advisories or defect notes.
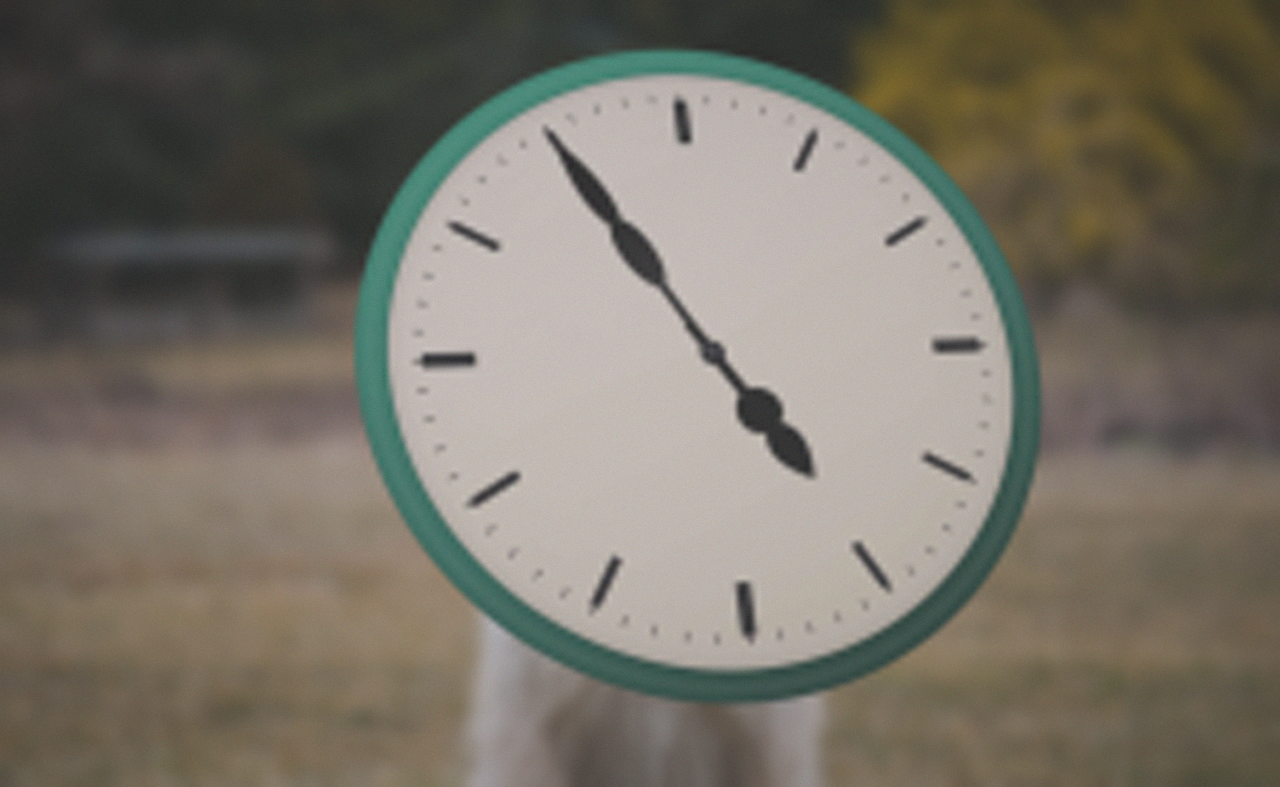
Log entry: 4h55
